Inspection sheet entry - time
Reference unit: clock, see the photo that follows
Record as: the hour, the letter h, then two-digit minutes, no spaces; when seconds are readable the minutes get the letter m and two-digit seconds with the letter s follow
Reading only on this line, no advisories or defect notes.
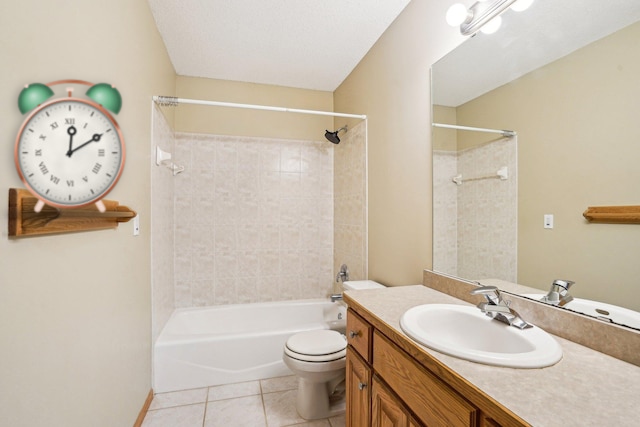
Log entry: 12h10
